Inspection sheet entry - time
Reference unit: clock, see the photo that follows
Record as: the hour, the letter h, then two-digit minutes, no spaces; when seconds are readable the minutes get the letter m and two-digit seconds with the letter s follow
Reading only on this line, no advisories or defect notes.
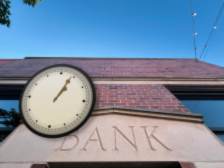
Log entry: 1h04
